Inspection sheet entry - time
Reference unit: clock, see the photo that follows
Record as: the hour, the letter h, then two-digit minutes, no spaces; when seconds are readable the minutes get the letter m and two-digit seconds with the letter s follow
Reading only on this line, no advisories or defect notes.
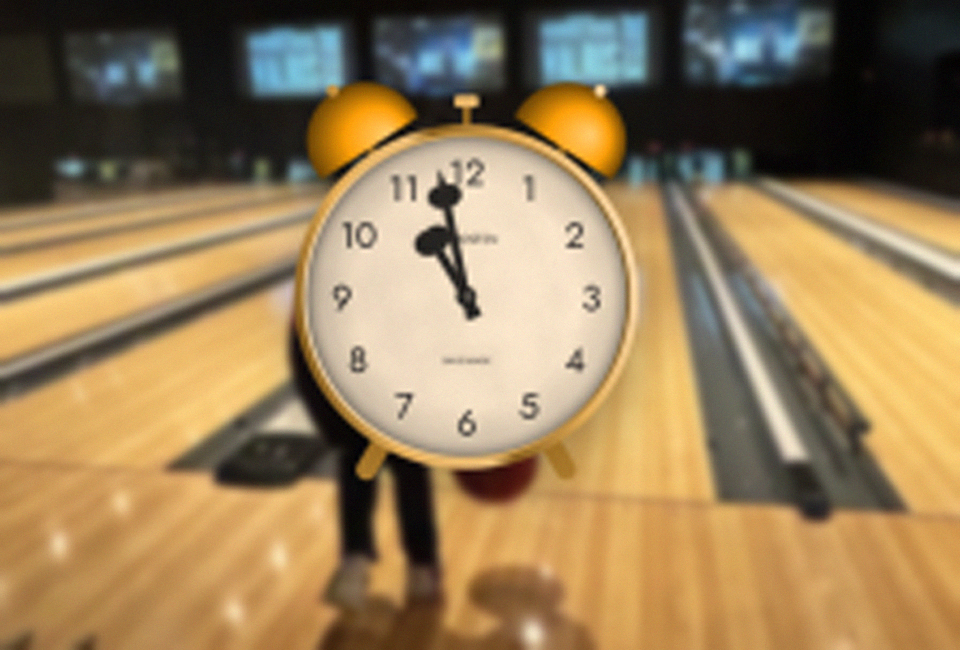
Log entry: 10h58
